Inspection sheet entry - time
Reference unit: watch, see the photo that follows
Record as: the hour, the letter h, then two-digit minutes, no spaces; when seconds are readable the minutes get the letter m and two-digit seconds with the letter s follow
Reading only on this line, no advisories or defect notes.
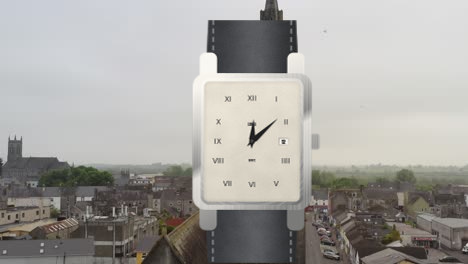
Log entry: 12h08
